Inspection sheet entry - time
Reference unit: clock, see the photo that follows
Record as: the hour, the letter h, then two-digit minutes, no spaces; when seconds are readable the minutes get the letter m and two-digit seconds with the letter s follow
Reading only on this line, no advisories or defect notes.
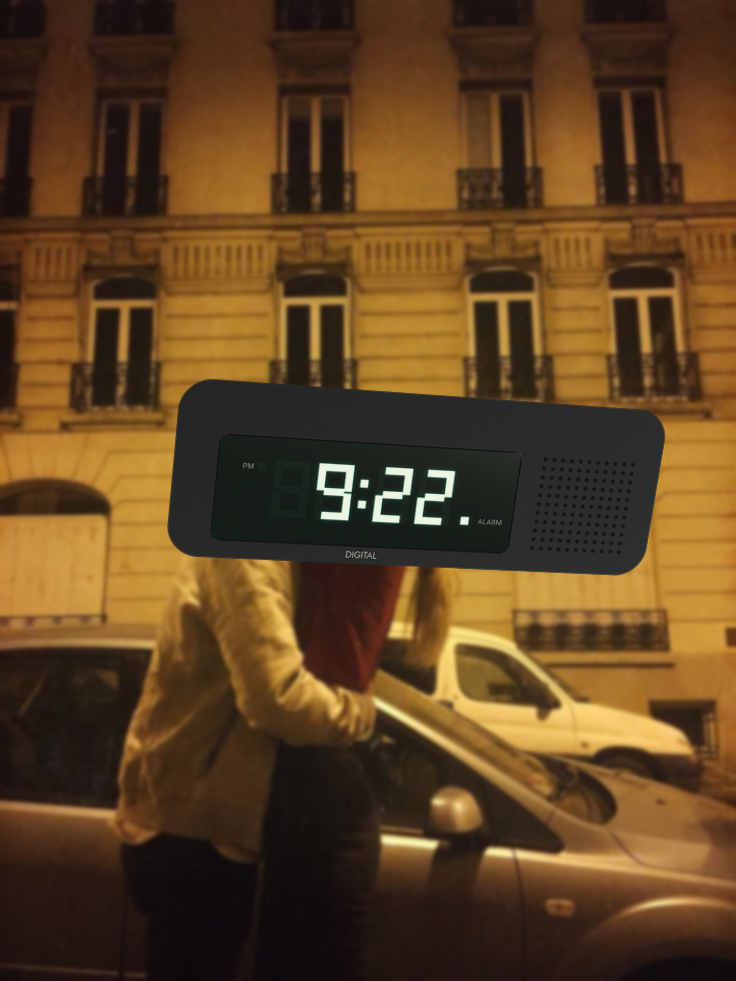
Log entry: 9h22
